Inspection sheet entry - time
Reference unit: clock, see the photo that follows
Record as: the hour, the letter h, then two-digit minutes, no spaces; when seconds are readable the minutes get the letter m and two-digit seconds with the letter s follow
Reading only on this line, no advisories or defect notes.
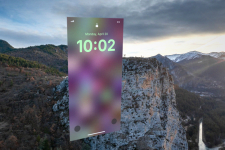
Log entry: 10h02
